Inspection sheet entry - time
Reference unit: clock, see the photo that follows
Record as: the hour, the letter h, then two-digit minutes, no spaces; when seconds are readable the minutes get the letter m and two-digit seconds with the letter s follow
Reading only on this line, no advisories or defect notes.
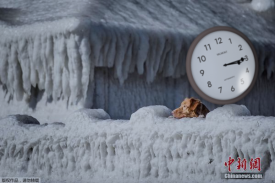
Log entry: 3h15
